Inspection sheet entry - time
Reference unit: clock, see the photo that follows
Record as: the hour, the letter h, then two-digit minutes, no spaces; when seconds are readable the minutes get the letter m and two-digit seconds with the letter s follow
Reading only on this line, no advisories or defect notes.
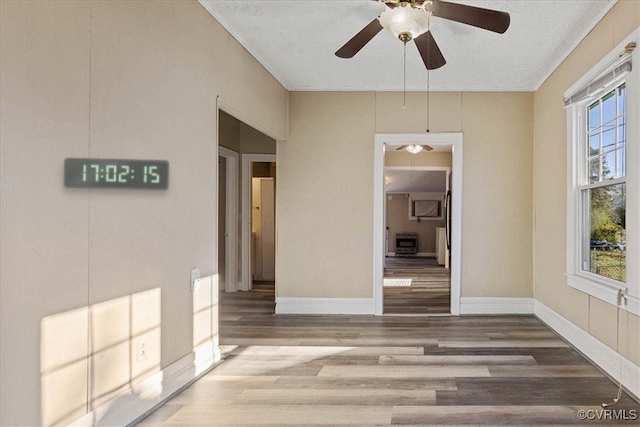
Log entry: 17h02m15s
